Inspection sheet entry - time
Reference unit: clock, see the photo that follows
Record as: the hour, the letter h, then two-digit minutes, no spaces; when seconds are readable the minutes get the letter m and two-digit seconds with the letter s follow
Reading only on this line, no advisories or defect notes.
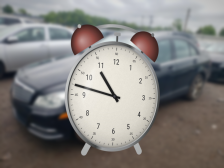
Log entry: 10h47
